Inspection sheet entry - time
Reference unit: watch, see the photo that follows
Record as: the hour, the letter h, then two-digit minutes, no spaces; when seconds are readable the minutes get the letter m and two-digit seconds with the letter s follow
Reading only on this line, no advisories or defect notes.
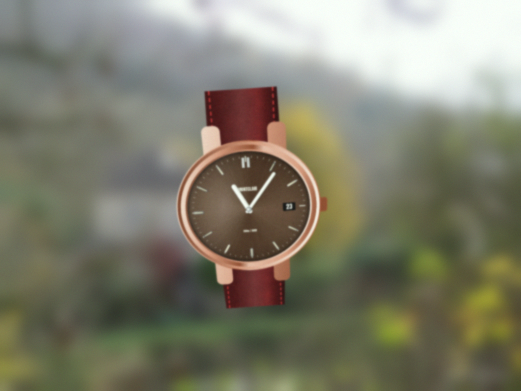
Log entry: 11h06
